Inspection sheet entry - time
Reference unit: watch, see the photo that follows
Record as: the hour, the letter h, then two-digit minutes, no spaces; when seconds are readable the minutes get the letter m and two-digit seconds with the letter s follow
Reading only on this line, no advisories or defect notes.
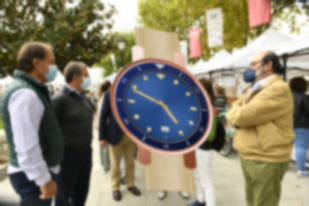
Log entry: 4h49
